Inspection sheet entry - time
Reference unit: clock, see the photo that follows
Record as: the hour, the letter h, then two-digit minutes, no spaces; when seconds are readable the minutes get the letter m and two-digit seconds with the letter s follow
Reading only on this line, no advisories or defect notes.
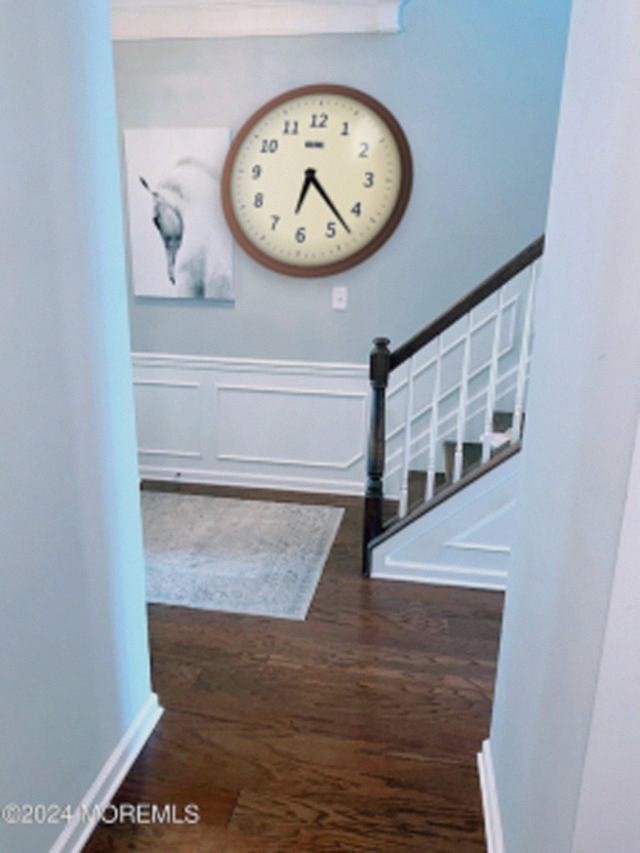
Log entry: 6h23
